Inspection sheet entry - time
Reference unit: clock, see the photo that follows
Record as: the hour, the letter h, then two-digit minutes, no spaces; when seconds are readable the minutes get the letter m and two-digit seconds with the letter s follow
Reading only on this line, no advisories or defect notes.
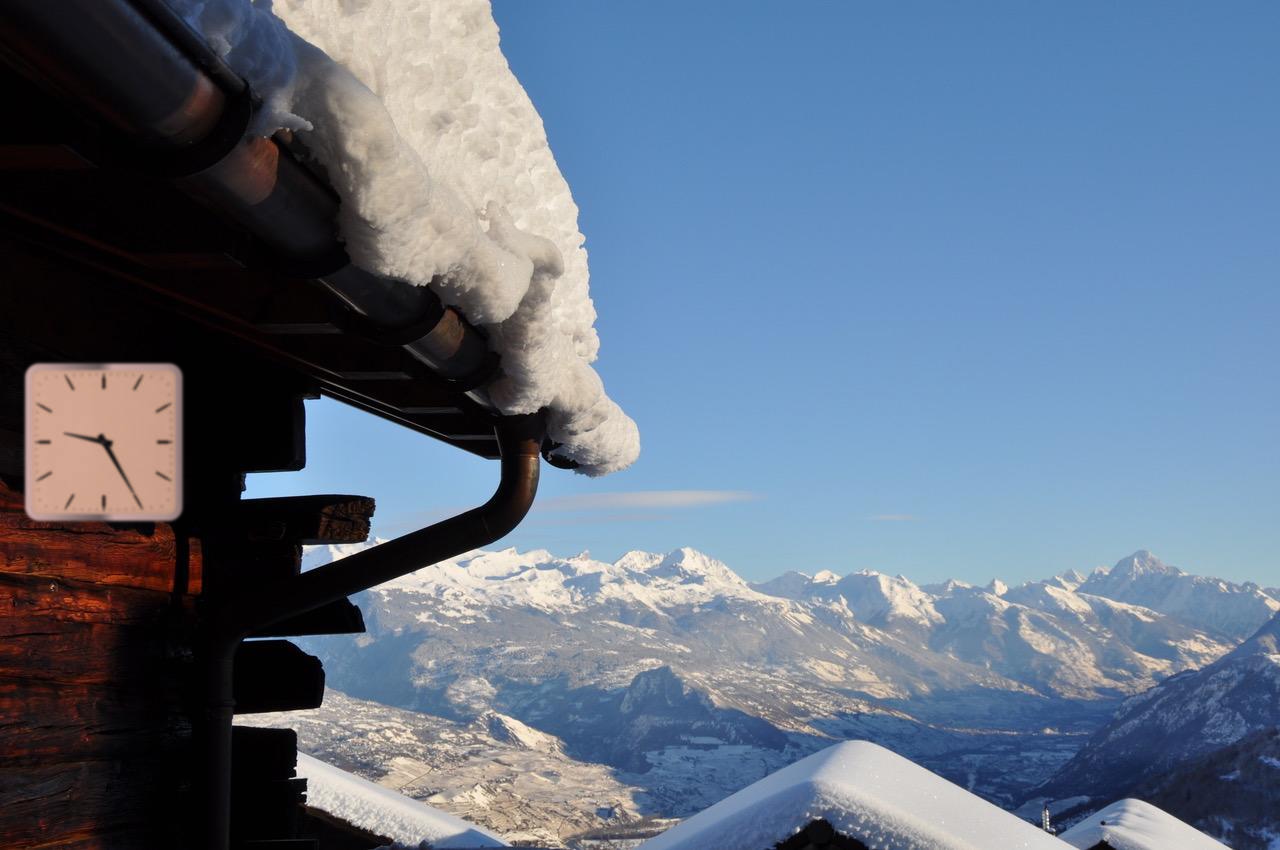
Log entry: 9h25
